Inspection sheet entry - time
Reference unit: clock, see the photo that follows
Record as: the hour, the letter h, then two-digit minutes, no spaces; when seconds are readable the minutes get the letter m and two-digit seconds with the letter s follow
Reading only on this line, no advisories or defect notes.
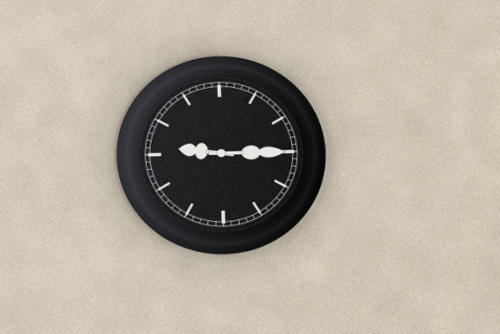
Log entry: 9h15
